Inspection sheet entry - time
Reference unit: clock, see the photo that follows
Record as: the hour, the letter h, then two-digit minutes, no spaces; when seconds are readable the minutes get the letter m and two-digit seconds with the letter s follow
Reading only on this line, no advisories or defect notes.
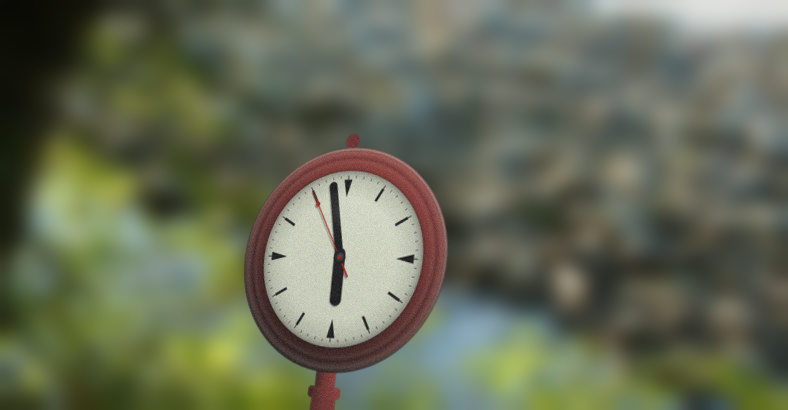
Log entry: 5h57m55s
